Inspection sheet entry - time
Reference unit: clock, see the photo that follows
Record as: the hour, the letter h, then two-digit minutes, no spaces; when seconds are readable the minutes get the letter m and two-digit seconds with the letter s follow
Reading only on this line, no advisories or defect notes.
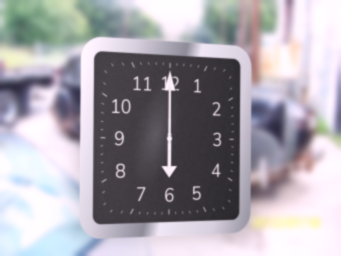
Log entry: 6h00
